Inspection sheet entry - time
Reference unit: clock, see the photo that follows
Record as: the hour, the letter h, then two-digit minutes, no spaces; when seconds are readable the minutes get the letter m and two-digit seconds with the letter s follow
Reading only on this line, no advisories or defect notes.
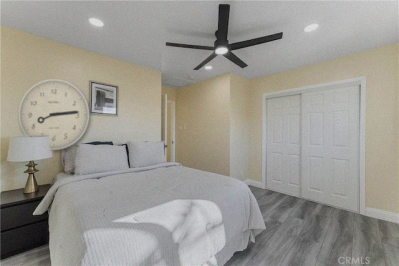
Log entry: 8h14
